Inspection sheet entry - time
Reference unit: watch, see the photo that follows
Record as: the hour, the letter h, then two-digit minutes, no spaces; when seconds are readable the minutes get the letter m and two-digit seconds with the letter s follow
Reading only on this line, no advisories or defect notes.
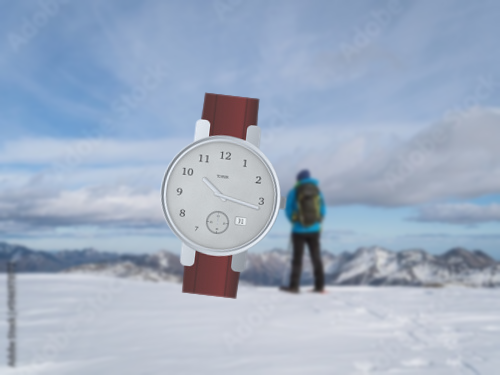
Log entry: 10h17
